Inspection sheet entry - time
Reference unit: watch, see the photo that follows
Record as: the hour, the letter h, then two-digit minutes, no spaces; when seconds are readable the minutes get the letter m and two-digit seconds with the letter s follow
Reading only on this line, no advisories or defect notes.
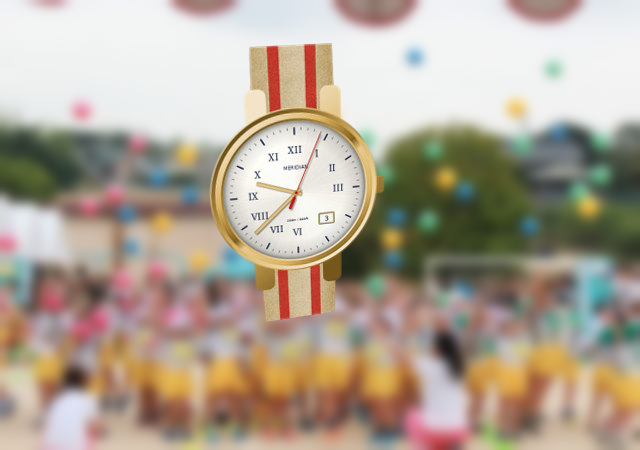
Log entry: 9h38m04s
